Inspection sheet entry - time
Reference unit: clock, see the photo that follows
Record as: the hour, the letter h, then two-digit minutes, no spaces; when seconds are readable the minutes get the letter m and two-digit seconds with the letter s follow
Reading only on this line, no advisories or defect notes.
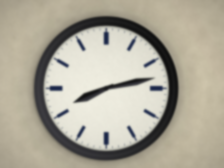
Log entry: 8h13
